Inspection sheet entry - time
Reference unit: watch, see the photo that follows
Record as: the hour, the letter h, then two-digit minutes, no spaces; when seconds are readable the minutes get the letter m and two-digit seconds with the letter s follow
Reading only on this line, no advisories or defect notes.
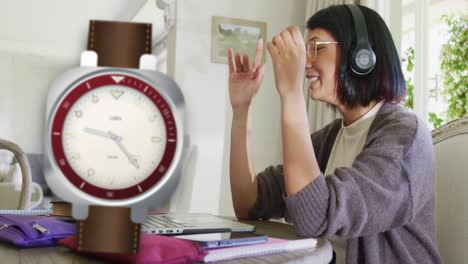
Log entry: 9h23
